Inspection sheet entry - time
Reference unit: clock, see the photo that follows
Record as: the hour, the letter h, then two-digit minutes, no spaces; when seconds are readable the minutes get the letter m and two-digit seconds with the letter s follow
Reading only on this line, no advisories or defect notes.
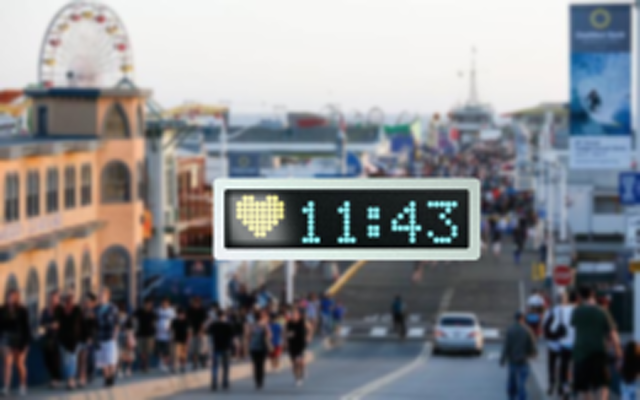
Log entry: 11h43
